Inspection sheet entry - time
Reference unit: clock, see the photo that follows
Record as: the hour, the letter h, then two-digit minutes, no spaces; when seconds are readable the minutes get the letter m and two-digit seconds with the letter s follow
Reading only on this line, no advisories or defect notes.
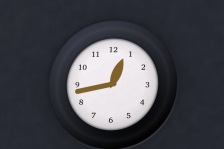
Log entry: 12h43
